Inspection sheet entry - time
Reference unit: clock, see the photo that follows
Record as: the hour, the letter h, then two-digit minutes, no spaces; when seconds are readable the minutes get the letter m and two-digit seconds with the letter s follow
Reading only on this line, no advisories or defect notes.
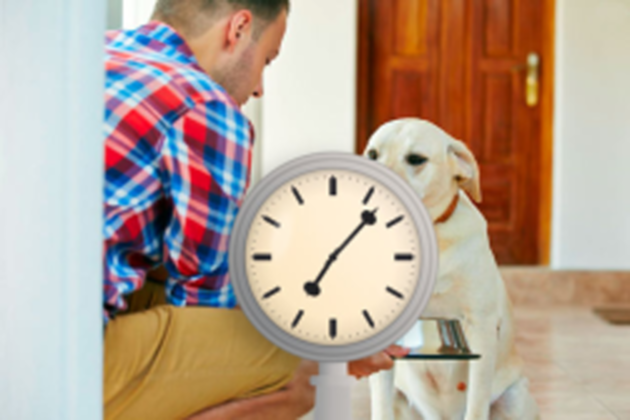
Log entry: 7h07
